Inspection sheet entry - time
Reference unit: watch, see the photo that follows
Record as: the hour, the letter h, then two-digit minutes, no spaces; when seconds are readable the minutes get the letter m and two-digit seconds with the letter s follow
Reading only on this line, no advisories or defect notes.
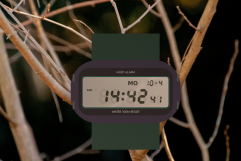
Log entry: 14h42m41s
